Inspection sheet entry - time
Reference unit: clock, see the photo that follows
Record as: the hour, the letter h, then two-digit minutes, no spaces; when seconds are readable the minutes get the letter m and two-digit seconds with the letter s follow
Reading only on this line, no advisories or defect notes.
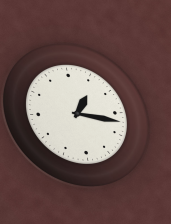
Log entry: 1h17
